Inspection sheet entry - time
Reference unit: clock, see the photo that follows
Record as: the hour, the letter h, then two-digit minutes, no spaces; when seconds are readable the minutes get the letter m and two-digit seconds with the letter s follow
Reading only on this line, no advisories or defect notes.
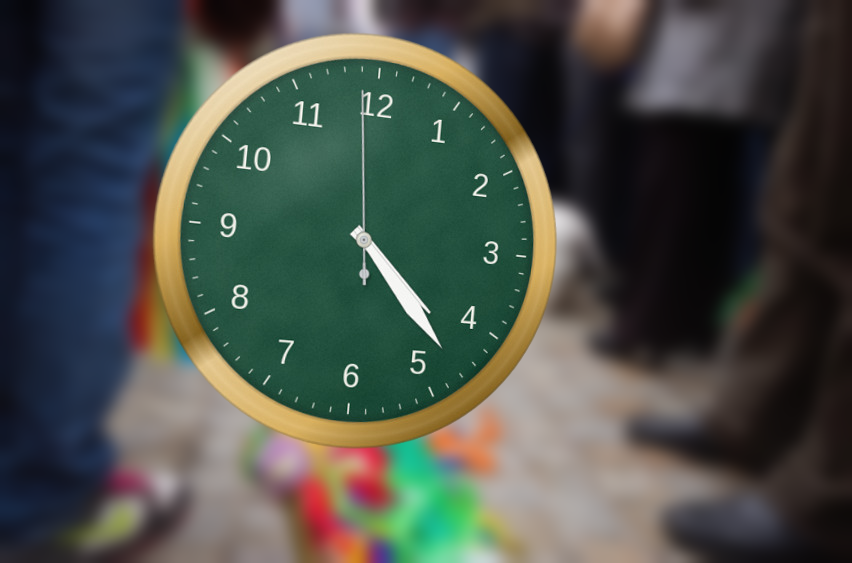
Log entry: 4h22m59s
